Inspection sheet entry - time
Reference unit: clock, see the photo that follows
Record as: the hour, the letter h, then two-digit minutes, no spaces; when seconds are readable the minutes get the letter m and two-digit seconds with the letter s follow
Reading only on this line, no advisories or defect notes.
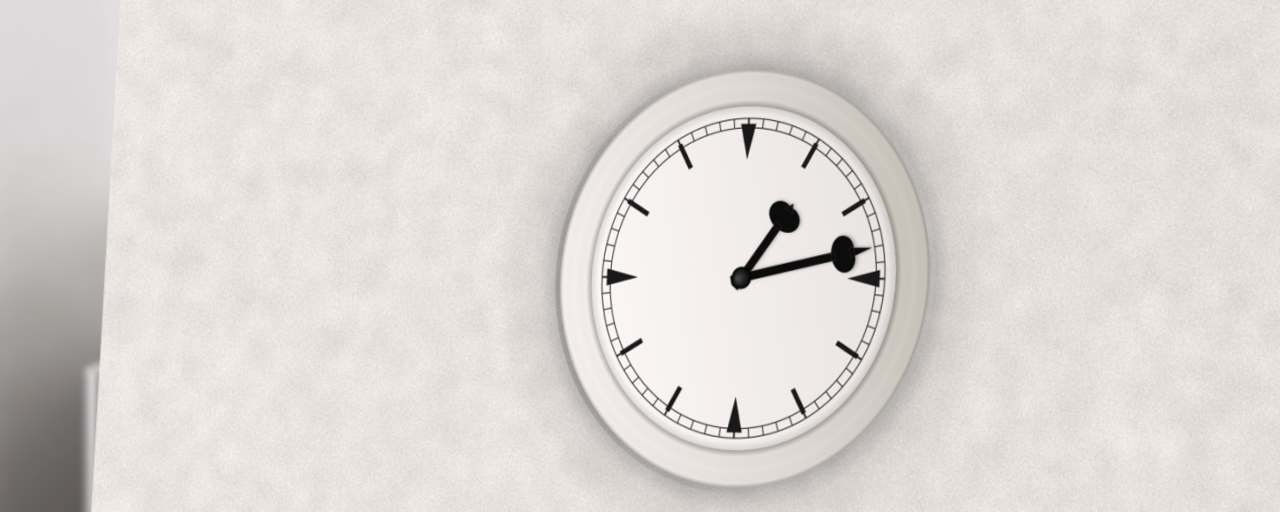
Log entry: 1h13
